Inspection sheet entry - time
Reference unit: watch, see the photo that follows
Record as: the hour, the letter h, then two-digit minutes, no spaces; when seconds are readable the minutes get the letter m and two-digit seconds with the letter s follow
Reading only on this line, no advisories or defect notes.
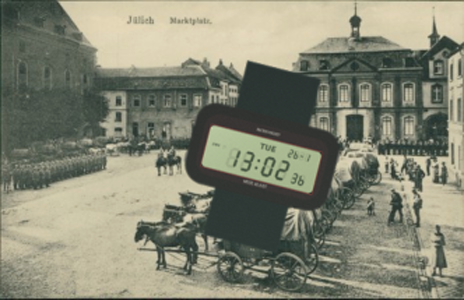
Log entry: 13h02m36s
